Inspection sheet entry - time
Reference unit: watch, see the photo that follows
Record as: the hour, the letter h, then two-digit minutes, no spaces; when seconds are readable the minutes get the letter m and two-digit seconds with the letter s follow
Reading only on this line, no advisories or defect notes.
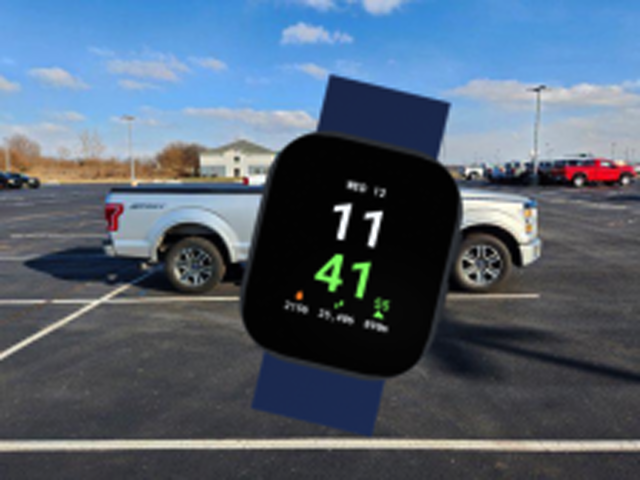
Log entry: 11h41
